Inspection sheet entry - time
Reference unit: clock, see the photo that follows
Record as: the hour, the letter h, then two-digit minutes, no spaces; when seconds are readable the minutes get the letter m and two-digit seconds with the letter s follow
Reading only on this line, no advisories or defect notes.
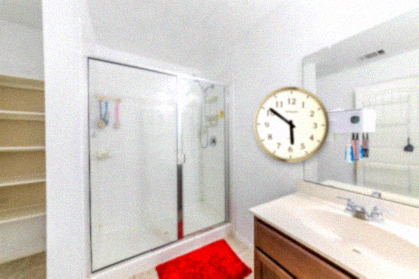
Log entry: 5h51
